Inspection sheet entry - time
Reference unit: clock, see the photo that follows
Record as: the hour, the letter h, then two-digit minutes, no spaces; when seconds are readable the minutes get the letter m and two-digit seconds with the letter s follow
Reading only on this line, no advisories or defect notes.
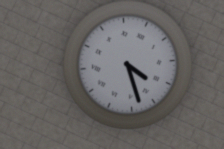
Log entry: 3h23
